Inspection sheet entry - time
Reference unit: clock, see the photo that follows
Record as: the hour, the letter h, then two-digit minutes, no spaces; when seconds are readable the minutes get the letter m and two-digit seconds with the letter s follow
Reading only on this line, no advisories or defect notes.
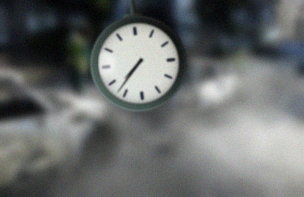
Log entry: 7h37
